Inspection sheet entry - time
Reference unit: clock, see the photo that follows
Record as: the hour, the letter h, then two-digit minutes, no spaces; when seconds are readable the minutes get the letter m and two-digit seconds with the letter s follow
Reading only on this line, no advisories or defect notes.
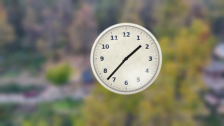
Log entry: 1h37
